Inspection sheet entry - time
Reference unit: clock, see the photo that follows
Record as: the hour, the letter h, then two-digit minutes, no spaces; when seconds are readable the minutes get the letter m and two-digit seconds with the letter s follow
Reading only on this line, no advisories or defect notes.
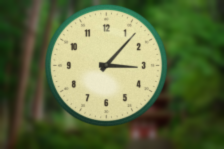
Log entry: 3h07
